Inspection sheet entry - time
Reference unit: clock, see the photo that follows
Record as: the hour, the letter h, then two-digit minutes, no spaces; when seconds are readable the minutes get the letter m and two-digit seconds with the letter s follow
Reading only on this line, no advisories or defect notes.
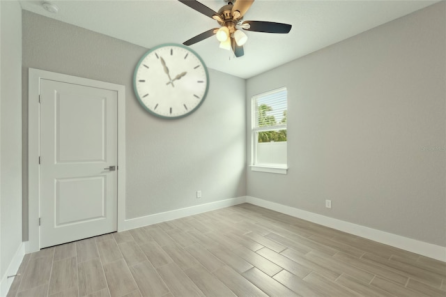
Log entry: 1h56
